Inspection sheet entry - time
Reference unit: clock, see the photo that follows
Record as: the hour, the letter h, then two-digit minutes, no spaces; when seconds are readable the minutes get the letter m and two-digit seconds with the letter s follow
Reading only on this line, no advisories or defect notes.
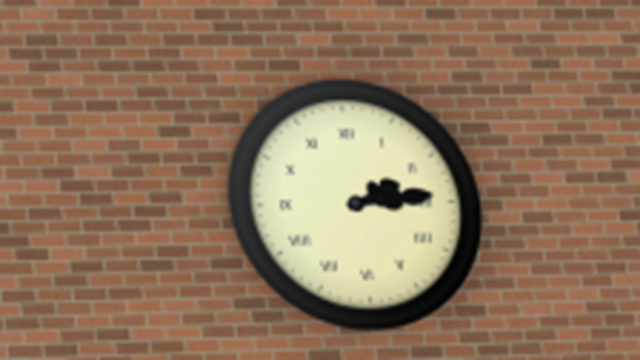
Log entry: 2h14
